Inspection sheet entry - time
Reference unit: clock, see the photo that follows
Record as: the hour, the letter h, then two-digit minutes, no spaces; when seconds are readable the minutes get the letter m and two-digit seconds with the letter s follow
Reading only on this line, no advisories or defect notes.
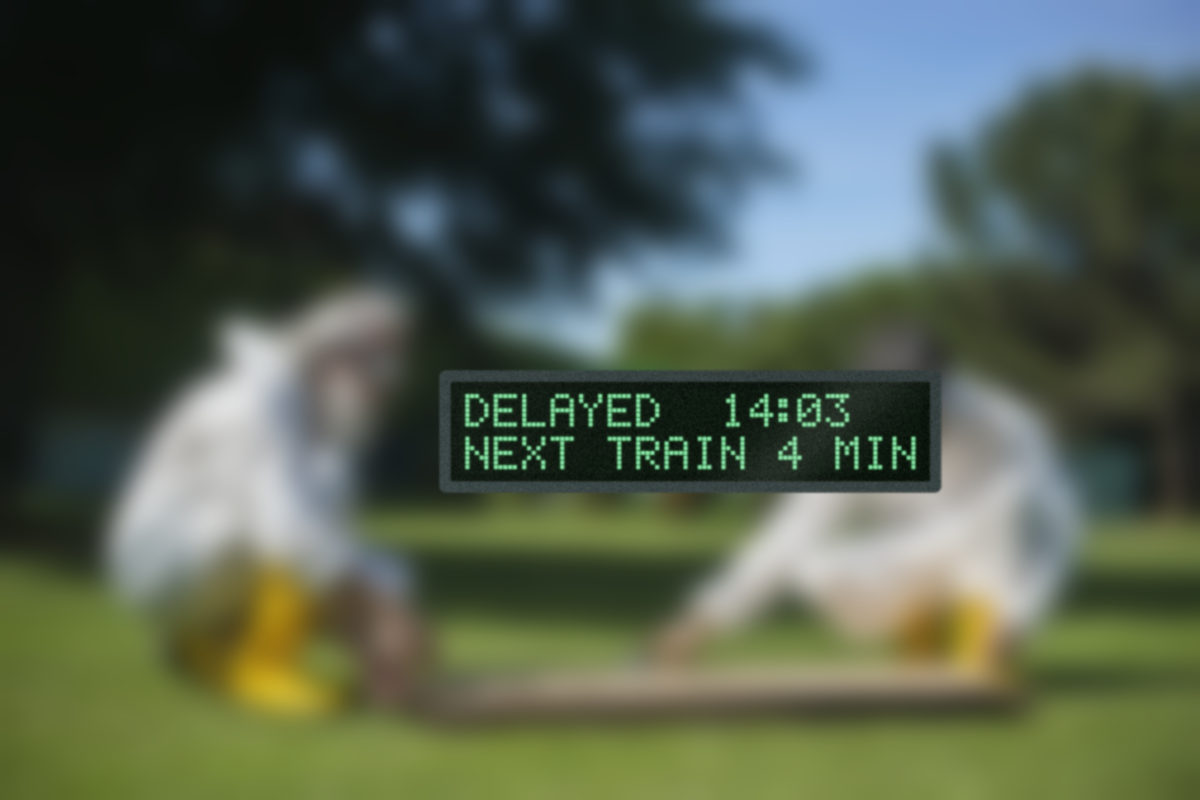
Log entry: 14h03
